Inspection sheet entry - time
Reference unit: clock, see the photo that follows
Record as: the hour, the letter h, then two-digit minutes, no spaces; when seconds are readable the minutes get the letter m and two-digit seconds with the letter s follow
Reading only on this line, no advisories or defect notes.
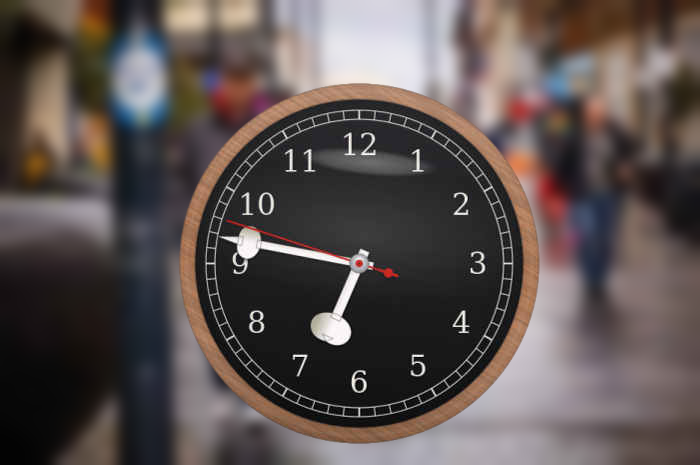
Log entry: 6h46m48s
